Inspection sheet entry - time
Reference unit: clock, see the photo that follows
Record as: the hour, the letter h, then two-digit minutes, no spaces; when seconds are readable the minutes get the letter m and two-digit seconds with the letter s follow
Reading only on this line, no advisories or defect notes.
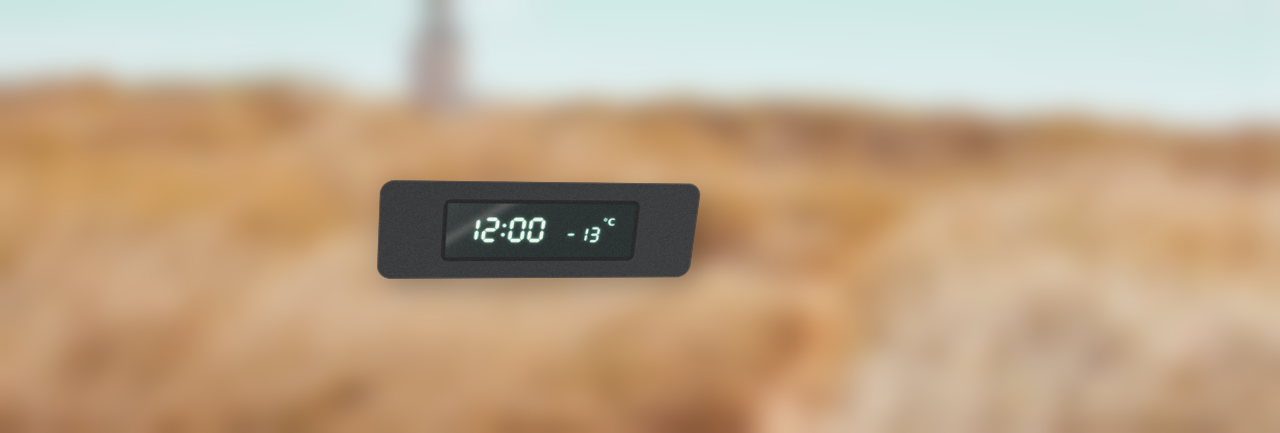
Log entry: 12h00
